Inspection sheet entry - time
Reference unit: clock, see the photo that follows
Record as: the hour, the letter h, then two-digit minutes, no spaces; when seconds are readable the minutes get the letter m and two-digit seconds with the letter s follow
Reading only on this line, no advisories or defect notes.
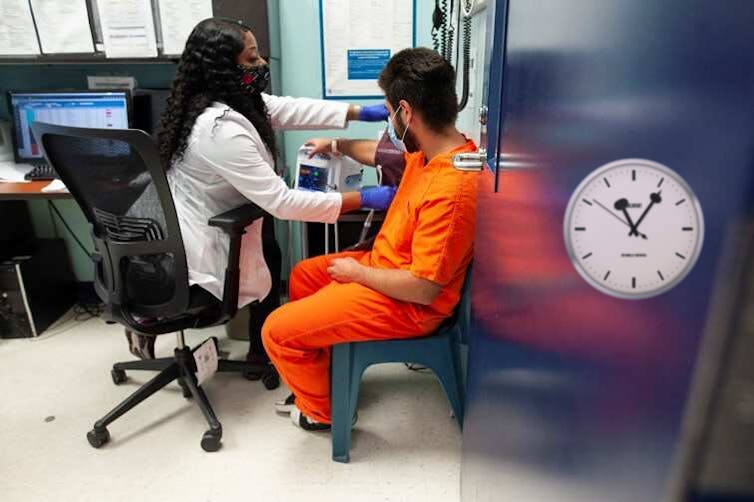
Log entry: 11h05m51s
